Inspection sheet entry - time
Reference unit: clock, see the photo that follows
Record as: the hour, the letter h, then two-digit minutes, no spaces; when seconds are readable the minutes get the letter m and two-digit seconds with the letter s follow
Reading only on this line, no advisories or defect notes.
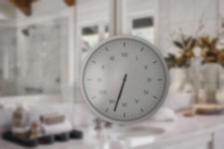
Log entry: 6h33
